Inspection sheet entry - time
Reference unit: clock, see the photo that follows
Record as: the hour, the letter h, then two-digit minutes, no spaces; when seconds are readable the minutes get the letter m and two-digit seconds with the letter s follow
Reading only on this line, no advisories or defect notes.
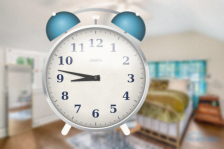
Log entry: 8h47
